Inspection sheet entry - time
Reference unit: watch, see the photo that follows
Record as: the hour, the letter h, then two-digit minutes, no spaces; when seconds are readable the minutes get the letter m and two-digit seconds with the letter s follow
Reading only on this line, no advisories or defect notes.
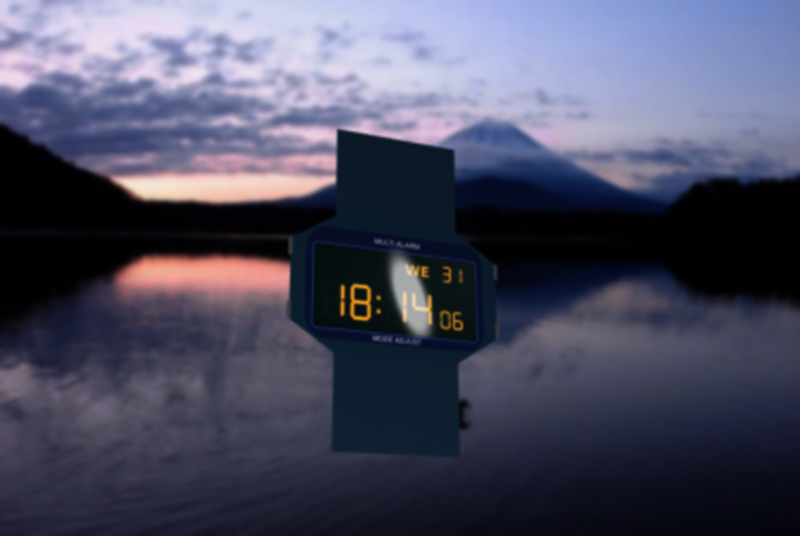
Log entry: 18h14m06s
